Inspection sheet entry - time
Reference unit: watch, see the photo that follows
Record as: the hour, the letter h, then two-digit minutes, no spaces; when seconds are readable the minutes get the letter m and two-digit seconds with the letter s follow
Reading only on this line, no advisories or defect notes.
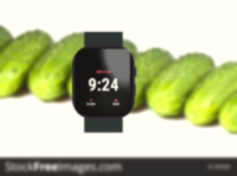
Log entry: 9h24
